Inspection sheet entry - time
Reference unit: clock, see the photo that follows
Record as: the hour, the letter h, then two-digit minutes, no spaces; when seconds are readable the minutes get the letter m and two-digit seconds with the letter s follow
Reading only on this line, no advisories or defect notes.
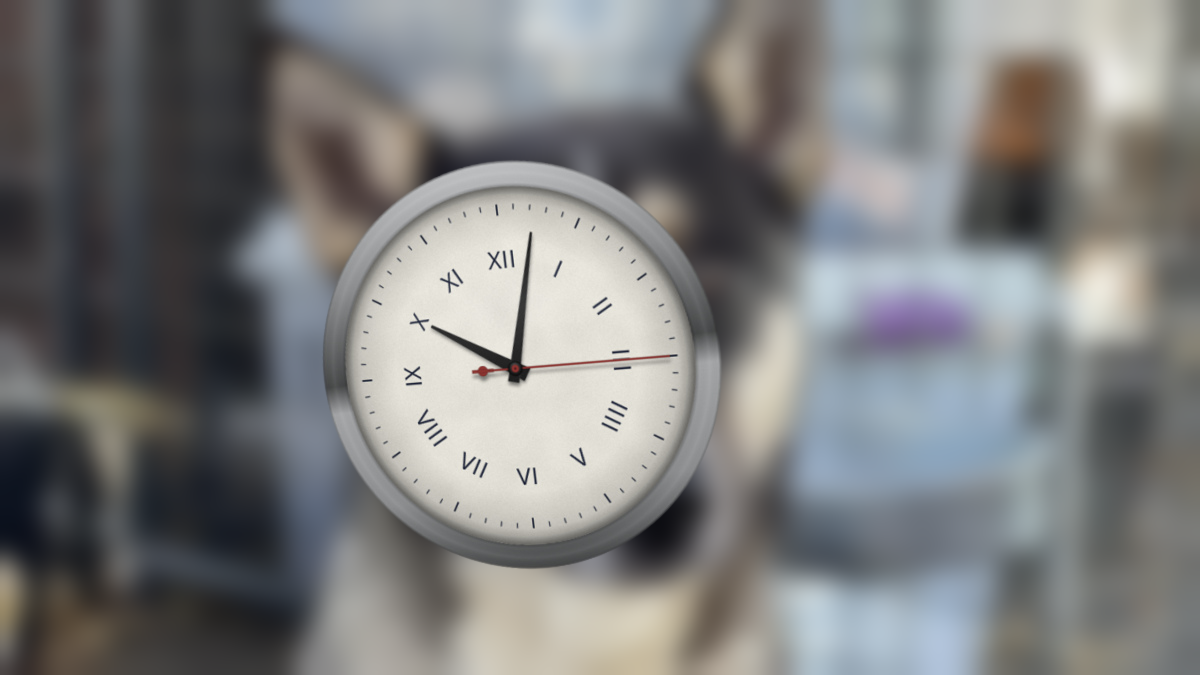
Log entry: 10h02m15s
